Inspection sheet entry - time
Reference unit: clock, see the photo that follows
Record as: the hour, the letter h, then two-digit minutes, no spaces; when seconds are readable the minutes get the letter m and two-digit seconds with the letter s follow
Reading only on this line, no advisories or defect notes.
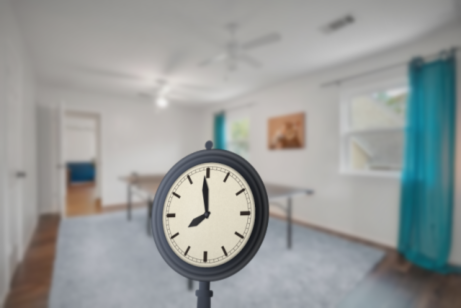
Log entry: 7h59
